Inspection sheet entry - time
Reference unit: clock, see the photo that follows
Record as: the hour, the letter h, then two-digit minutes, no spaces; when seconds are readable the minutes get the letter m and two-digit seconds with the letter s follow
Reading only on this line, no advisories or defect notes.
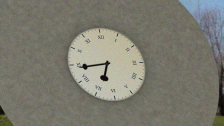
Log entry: 6h44
